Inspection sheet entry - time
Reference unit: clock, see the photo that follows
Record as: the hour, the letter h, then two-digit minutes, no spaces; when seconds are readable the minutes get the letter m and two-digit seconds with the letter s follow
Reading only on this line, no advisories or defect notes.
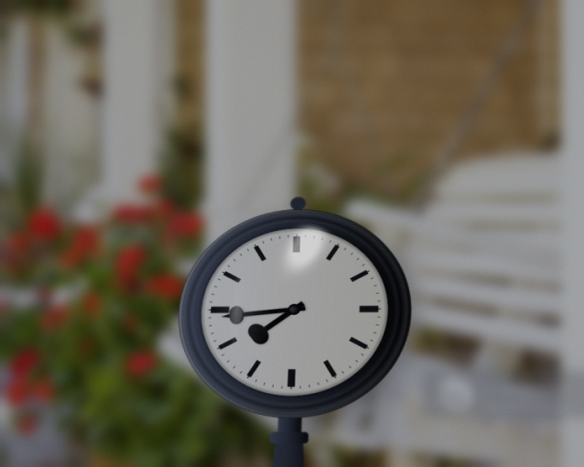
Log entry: 7h44
